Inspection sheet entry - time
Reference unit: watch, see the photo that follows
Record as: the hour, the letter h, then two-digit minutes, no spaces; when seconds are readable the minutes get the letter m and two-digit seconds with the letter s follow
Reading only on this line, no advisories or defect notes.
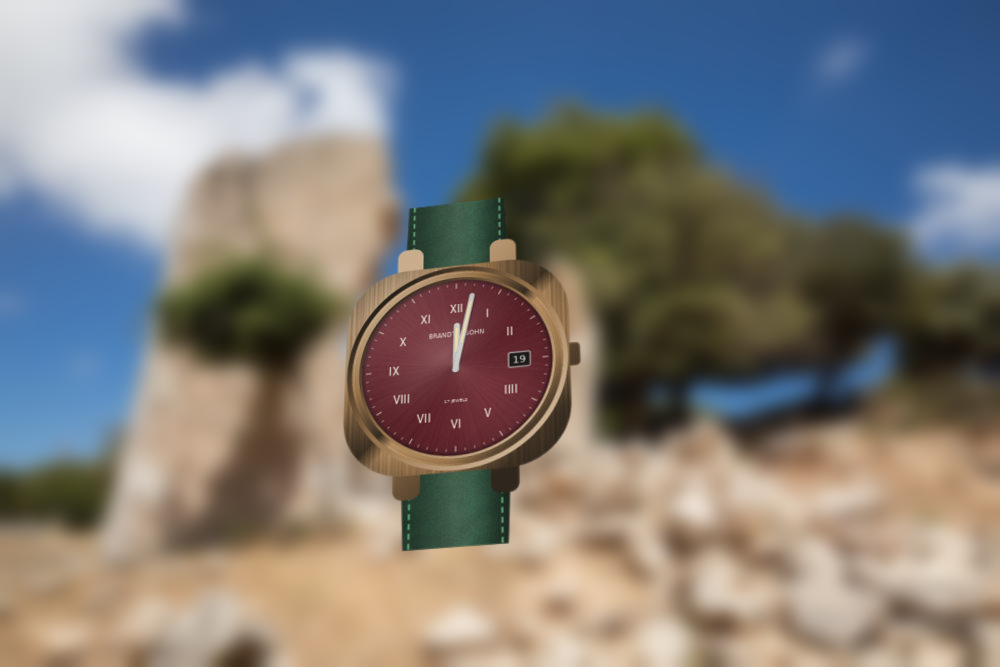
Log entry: 12h02
